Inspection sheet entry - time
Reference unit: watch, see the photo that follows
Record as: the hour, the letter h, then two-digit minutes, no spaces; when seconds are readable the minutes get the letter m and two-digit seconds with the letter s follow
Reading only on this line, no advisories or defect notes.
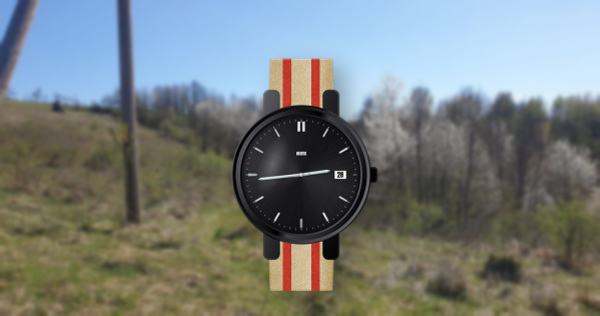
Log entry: 2h44
